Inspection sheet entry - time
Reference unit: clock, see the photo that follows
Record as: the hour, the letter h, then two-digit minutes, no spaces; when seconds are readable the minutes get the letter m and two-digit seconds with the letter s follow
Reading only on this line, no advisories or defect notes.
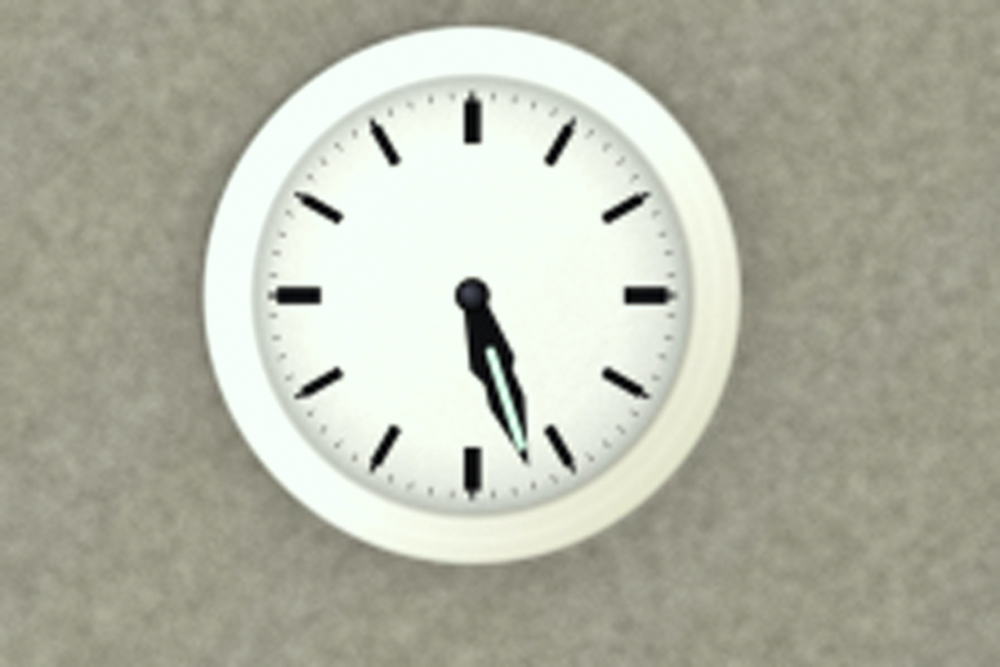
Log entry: 5h27
